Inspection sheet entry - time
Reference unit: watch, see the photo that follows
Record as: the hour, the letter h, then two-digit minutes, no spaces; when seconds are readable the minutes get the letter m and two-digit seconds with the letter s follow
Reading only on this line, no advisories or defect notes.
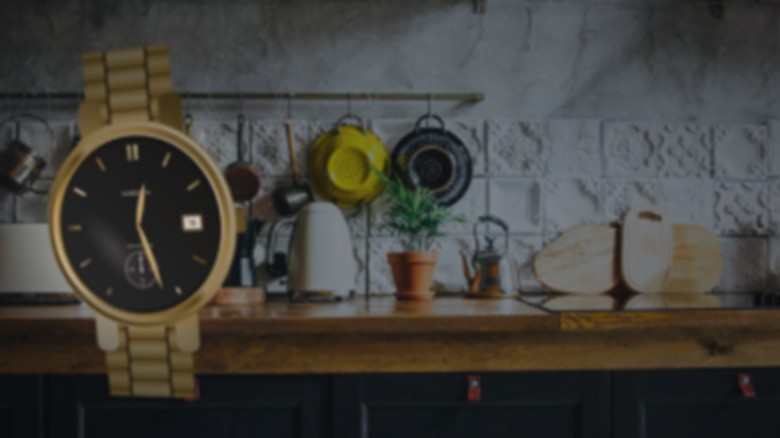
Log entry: 12h27
